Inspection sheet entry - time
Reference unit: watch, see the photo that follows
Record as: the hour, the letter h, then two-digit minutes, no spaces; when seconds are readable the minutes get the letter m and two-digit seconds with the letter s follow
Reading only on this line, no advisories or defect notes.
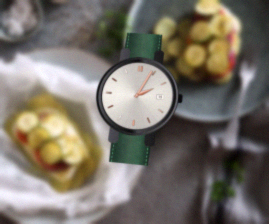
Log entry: 2h04
